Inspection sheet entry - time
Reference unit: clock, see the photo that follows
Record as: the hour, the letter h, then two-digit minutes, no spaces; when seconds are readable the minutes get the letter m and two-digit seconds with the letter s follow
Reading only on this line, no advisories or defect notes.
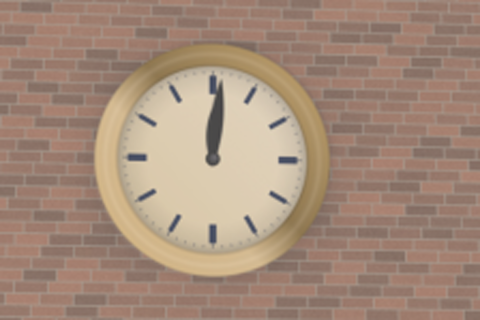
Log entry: 12h01
